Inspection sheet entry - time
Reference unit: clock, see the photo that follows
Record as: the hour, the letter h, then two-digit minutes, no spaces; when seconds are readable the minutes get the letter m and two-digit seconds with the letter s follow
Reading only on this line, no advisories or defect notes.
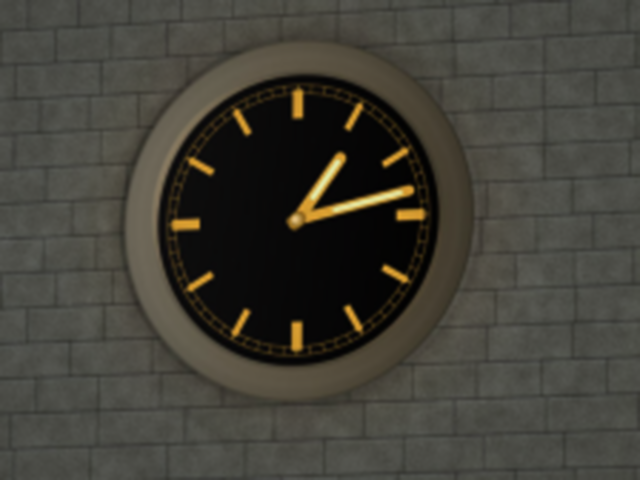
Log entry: 1h13
